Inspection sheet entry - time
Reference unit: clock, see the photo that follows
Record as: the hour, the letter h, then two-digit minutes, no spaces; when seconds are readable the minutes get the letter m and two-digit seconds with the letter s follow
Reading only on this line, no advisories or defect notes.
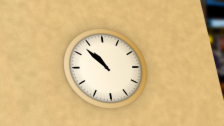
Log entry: 10h53
